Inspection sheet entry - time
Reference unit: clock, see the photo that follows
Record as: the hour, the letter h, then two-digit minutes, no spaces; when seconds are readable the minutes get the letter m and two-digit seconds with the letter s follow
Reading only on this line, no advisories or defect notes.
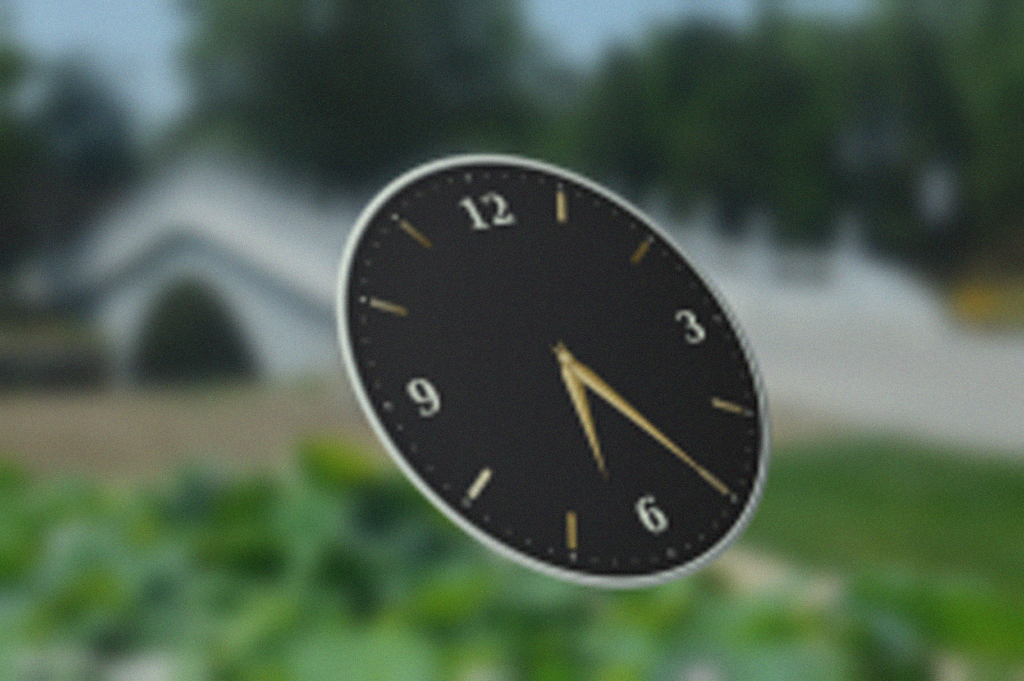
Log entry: 6h25
